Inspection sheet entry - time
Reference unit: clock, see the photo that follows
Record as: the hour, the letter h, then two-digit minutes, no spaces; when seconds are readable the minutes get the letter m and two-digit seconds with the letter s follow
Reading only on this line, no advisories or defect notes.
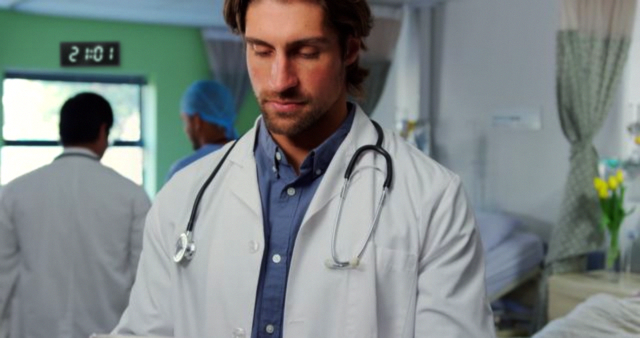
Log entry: 21h01
